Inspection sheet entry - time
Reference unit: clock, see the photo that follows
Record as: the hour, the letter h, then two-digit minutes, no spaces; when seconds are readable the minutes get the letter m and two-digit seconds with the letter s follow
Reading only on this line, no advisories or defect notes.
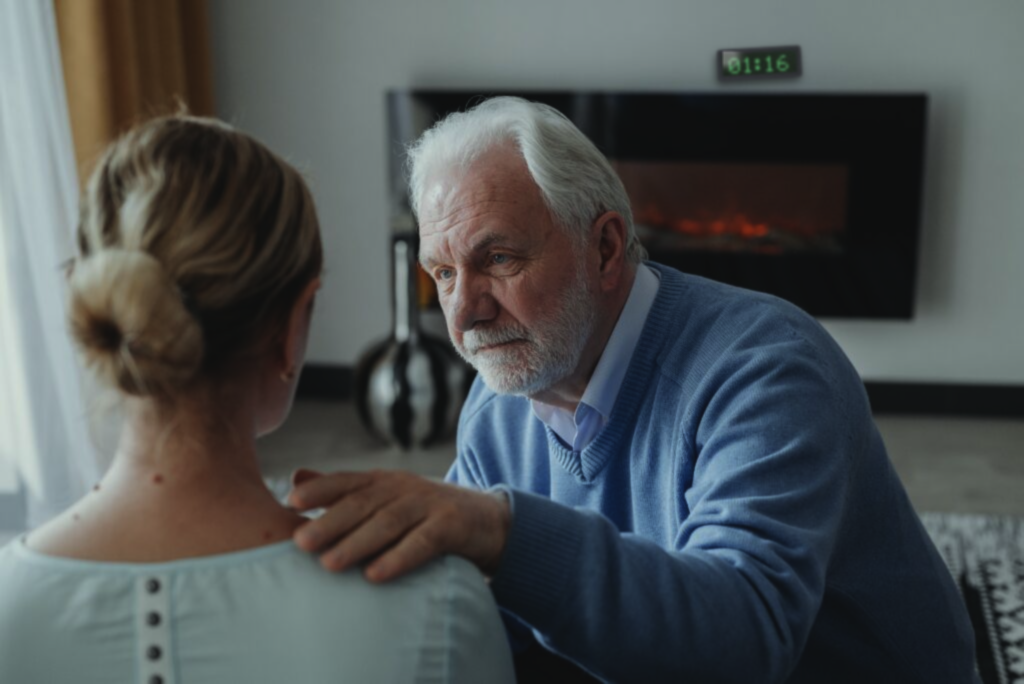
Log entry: 1h16
